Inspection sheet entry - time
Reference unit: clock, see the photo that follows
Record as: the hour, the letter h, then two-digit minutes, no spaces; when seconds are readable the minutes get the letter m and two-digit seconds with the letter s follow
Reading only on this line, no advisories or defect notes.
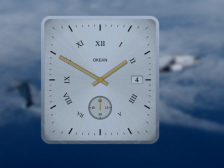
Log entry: 1h50
